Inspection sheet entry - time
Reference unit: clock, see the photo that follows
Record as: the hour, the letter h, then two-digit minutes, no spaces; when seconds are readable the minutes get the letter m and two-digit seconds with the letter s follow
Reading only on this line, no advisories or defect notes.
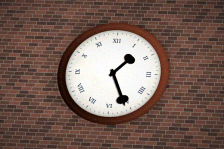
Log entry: 1h26
